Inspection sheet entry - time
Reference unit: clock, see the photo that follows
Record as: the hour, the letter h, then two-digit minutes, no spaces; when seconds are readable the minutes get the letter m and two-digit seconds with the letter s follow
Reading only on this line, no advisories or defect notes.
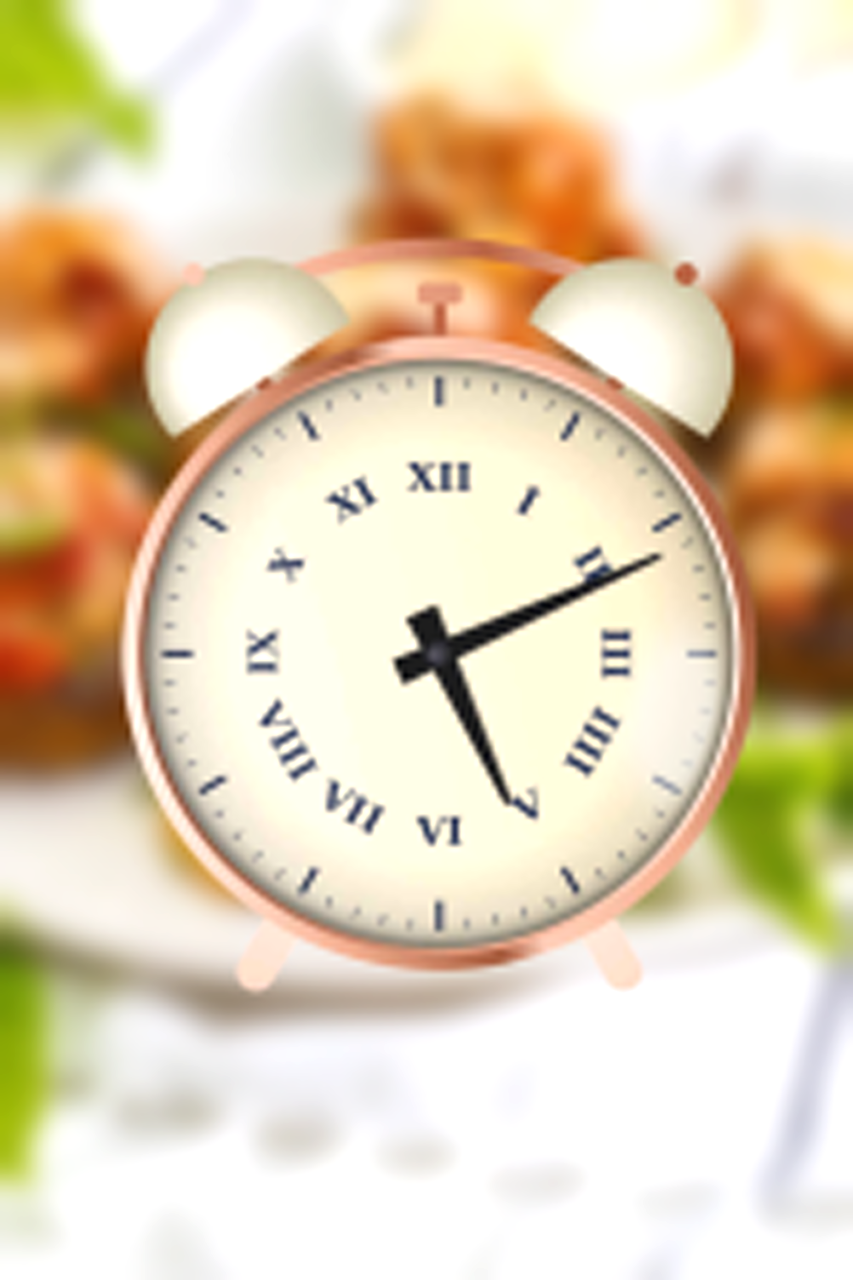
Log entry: 5h11
